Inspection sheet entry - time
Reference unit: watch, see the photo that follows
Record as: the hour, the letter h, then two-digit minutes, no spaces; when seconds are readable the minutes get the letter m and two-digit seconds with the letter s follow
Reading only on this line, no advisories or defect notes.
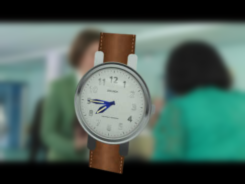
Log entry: 7h45
